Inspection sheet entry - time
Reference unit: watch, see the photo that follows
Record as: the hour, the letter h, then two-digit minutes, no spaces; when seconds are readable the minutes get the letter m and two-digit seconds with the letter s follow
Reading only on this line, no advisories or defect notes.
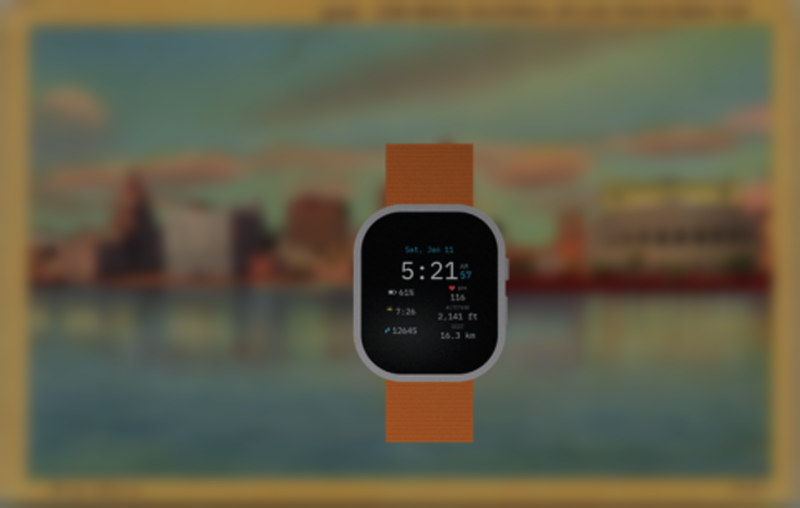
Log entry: 5h21
